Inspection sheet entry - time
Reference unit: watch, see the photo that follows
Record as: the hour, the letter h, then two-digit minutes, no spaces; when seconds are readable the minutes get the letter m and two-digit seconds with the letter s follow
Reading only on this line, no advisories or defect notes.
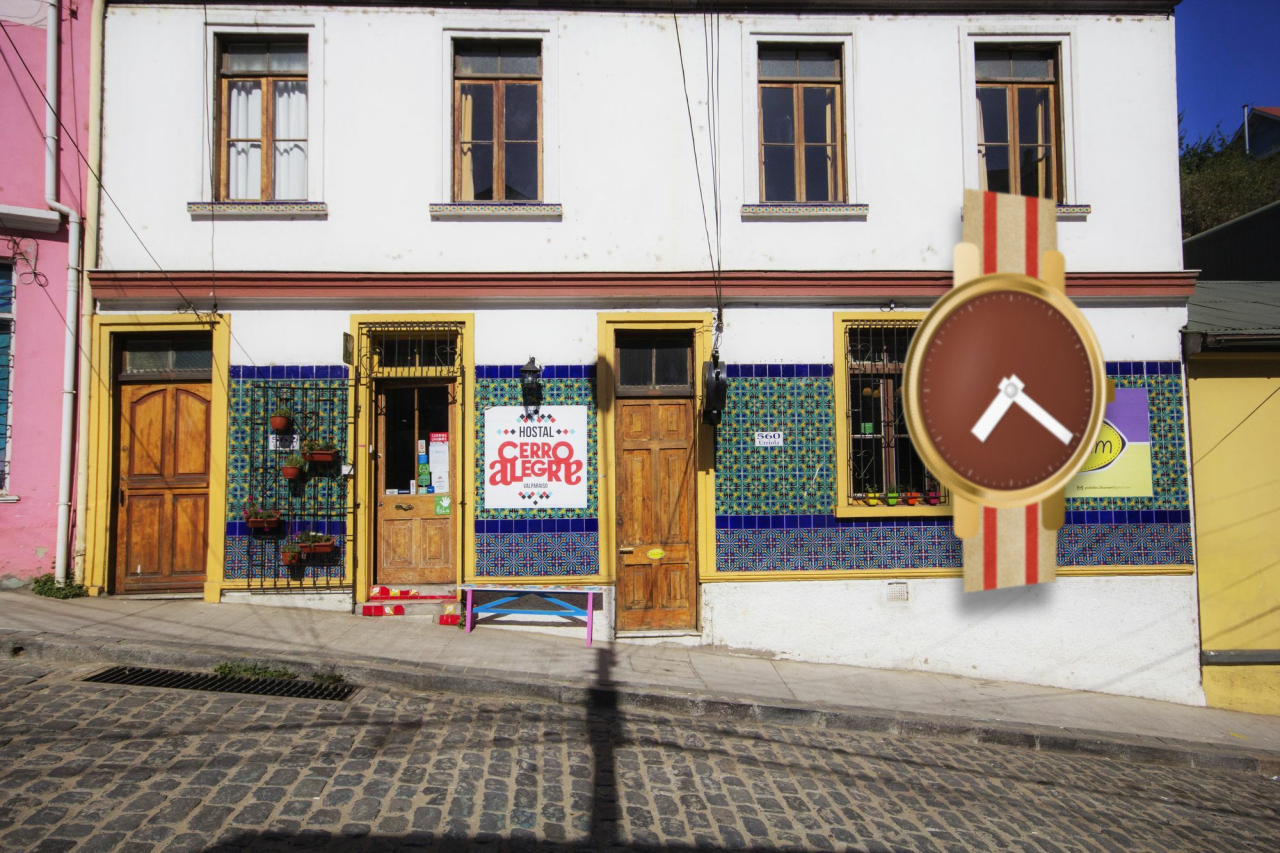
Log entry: 7h21
